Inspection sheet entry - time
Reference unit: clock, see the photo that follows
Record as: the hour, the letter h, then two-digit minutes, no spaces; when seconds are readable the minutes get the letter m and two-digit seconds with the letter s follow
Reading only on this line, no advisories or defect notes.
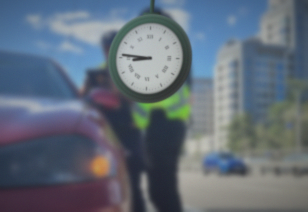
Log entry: 8h46
